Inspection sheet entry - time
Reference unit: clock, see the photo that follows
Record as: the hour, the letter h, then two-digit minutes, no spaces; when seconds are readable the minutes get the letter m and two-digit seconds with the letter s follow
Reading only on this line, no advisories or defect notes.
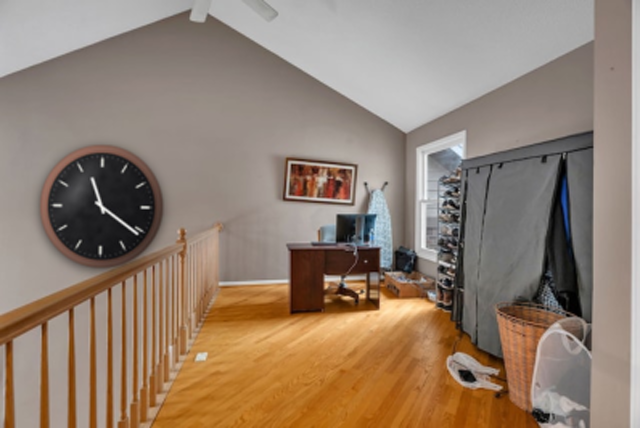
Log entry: 11h21
